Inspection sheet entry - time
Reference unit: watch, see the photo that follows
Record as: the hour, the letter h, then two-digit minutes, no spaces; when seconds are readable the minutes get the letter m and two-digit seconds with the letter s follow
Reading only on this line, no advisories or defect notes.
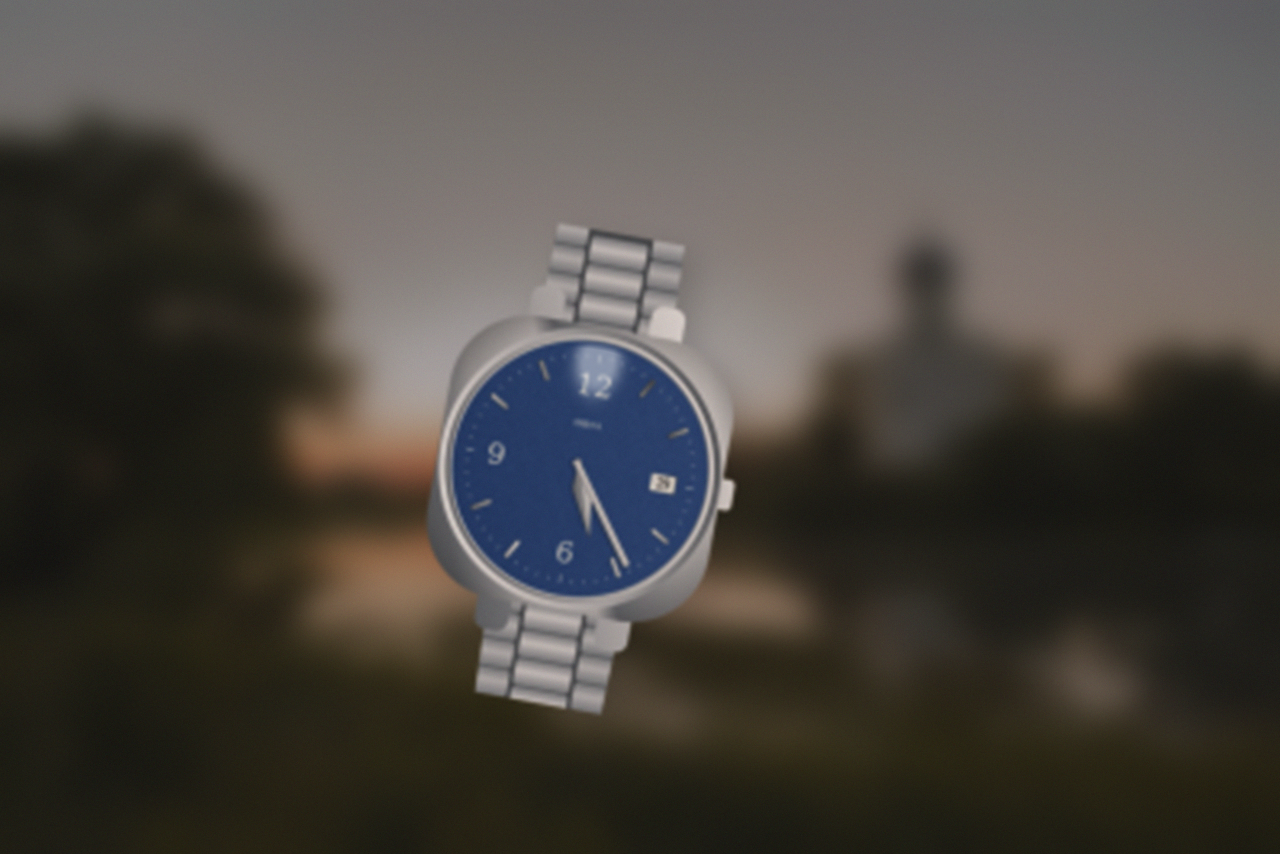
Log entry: 5h24
